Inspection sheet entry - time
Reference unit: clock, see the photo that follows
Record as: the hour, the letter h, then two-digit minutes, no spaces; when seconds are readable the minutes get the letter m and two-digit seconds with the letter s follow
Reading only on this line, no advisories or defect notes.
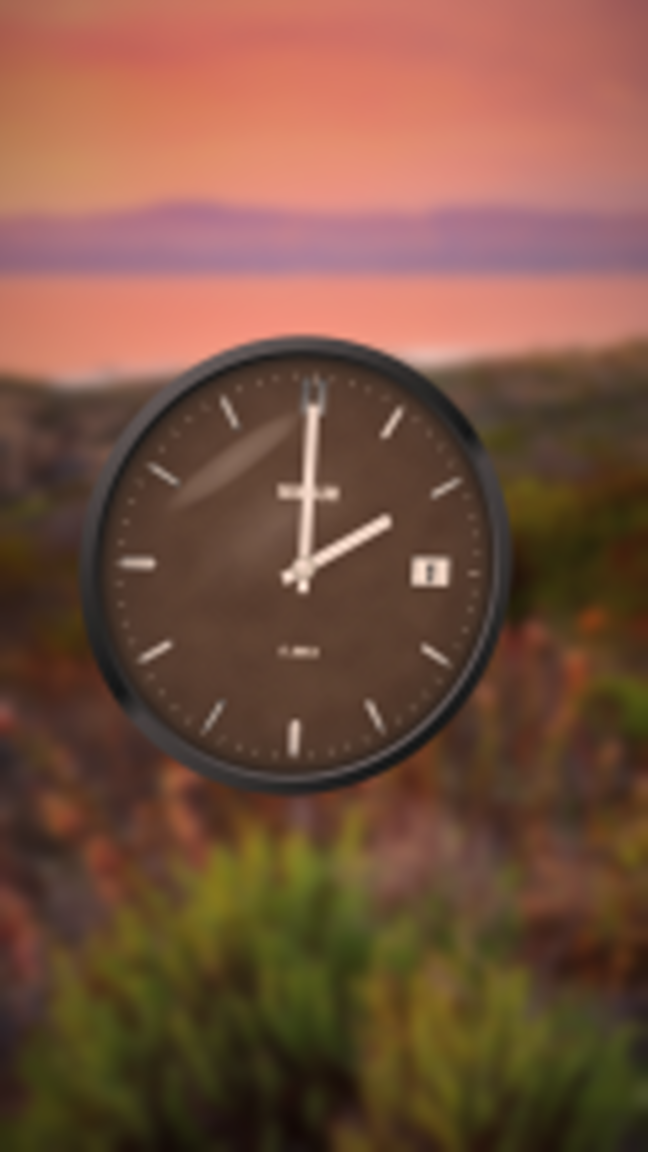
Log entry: 2h00
